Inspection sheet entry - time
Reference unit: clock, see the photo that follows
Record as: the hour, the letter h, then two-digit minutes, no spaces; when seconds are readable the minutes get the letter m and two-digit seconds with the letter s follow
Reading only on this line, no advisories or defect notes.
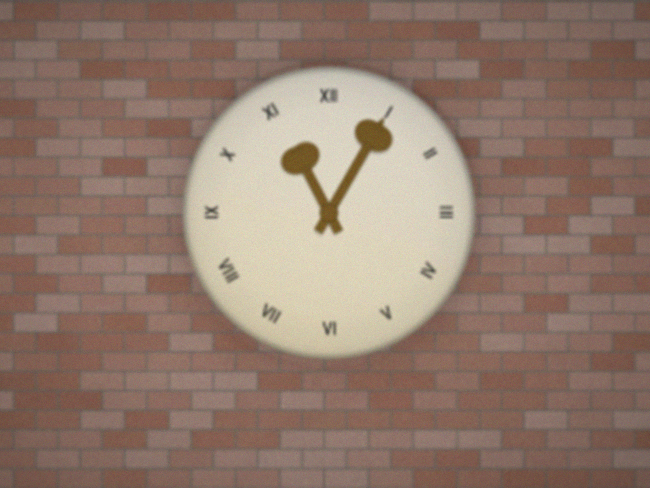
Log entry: 11h05
